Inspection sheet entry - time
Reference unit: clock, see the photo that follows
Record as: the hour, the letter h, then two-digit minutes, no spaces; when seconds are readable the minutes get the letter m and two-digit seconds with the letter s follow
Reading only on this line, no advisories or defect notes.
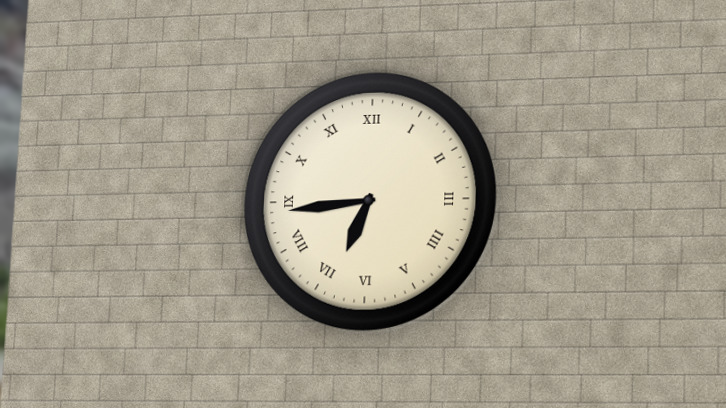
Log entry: 6h44
